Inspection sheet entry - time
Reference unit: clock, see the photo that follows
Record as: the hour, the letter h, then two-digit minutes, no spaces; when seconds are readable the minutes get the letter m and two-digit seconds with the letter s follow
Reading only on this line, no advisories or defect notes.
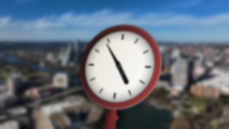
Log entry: 4h54
